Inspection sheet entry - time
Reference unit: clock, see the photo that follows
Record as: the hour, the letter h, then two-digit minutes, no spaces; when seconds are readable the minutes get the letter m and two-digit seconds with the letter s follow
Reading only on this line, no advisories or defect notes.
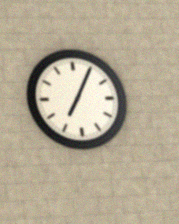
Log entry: 7h05
